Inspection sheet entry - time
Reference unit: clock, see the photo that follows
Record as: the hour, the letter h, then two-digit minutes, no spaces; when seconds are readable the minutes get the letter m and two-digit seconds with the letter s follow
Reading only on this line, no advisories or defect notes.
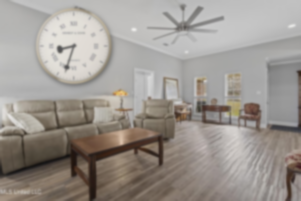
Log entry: 8h33
